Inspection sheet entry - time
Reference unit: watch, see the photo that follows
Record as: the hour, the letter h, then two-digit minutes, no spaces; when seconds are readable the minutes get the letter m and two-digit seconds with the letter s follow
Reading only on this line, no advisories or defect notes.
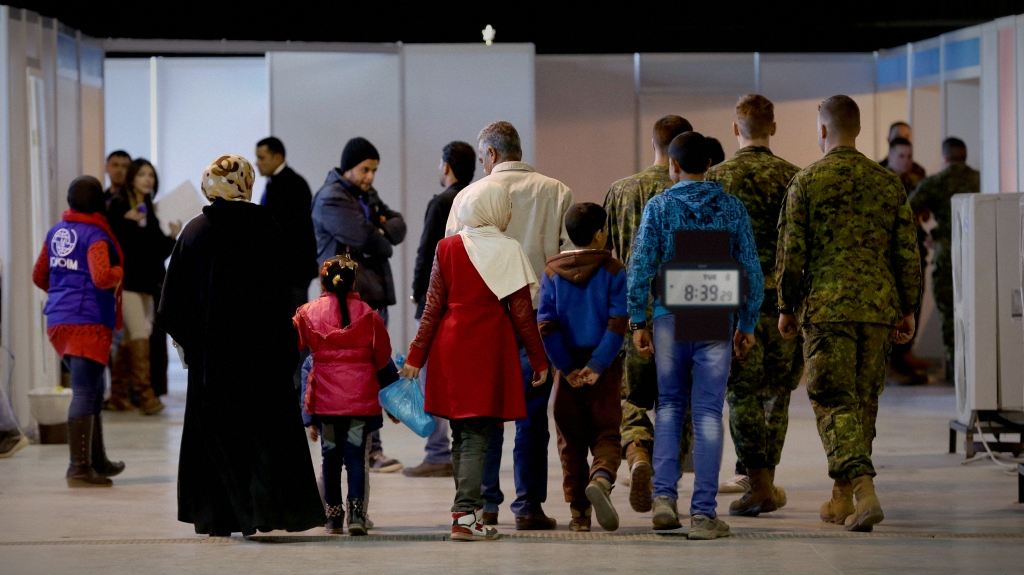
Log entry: 8h39
